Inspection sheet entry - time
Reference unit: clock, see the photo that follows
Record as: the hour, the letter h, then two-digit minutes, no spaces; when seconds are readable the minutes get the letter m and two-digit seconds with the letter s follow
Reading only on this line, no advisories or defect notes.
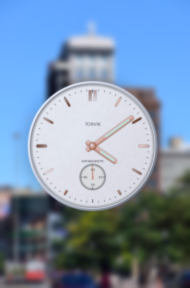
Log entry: 4h09
